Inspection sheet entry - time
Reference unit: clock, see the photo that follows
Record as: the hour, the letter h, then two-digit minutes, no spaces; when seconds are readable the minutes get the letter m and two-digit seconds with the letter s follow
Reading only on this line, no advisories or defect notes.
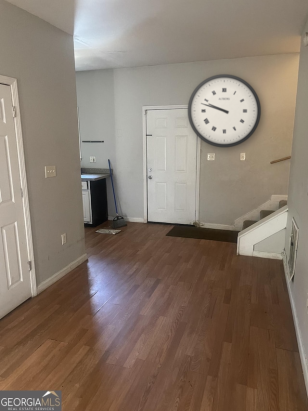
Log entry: 9h48
